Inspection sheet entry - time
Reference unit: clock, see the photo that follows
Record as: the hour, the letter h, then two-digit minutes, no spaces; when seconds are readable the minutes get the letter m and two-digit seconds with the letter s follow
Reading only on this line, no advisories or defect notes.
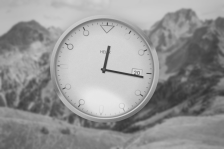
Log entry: 12h16
